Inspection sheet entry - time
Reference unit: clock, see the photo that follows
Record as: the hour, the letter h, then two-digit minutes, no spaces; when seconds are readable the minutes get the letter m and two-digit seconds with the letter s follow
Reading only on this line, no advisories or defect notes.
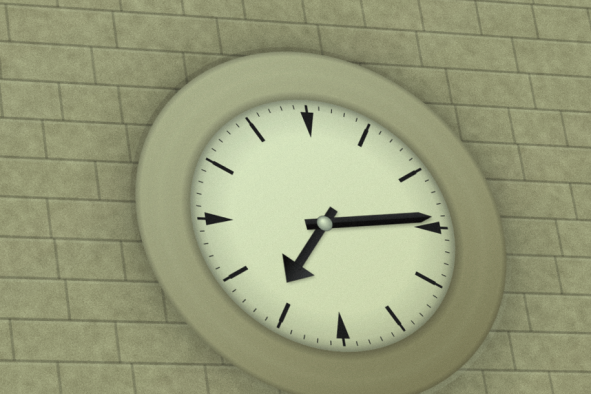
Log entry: 7h14
